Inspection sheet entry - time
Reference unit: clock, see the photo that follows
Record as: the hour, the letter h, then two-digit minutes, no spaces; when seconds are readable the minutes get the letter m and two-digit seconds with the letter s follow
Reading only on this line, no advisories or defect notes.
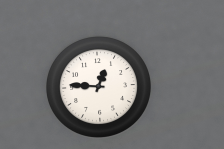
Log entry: 12h46
